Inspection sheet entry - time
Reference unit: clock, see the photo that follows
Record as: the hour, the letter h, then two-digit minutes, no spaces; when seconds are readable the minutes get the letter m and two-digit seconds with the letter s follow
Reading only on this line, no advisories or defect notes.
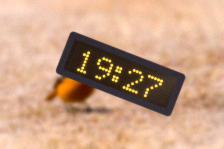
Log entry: 19h27
